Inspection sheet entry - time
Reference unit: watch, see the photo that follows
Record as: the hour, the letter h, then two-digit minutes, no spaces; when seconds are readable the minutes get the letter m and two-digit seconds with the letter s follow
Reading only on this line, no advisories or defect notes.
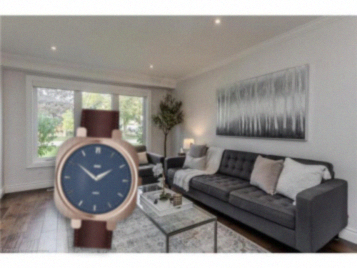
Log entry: 1h51
